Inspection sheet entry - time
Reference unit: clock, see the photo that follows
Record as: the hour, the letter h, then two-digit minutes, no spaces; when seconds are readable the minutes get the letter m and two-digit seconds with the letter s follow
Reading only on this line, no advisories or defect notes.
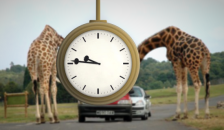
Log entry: 9h46
